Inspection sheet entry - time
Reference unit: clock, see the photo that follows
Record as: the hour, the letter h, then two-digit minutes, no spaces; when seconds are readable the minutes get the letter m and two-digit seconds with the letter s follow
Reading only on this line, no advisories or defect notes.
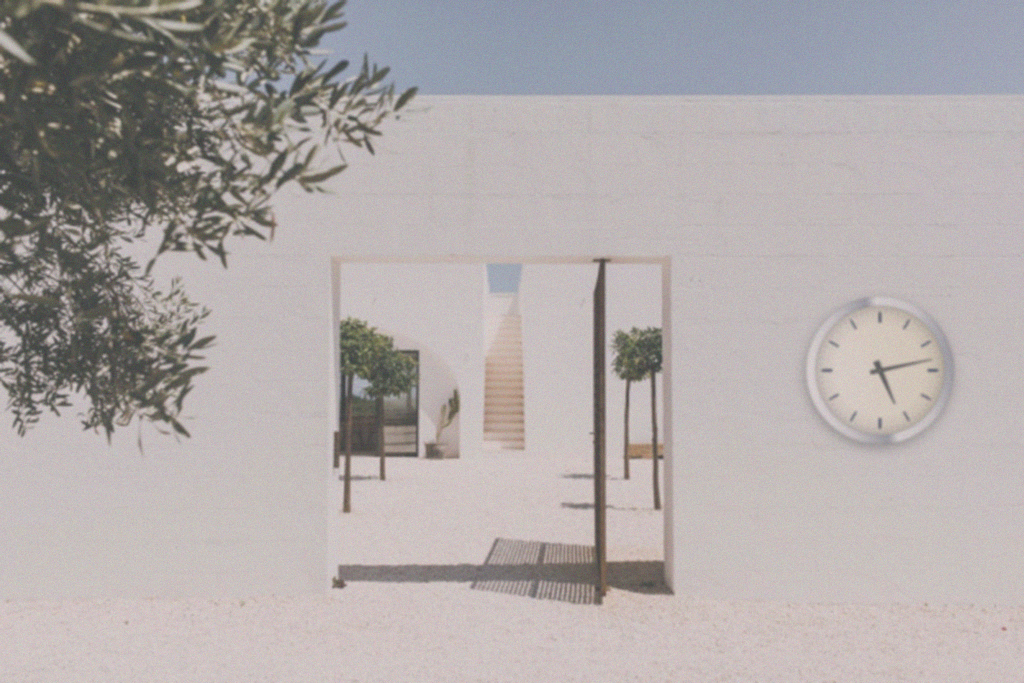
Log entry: 5h13
